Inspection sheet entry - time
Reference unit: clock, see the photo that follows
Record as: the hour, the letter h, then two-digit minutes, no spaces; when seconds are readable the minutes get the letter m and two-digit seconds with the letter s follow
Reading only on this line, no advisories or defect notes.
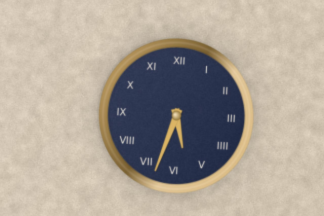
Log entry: 5h33
